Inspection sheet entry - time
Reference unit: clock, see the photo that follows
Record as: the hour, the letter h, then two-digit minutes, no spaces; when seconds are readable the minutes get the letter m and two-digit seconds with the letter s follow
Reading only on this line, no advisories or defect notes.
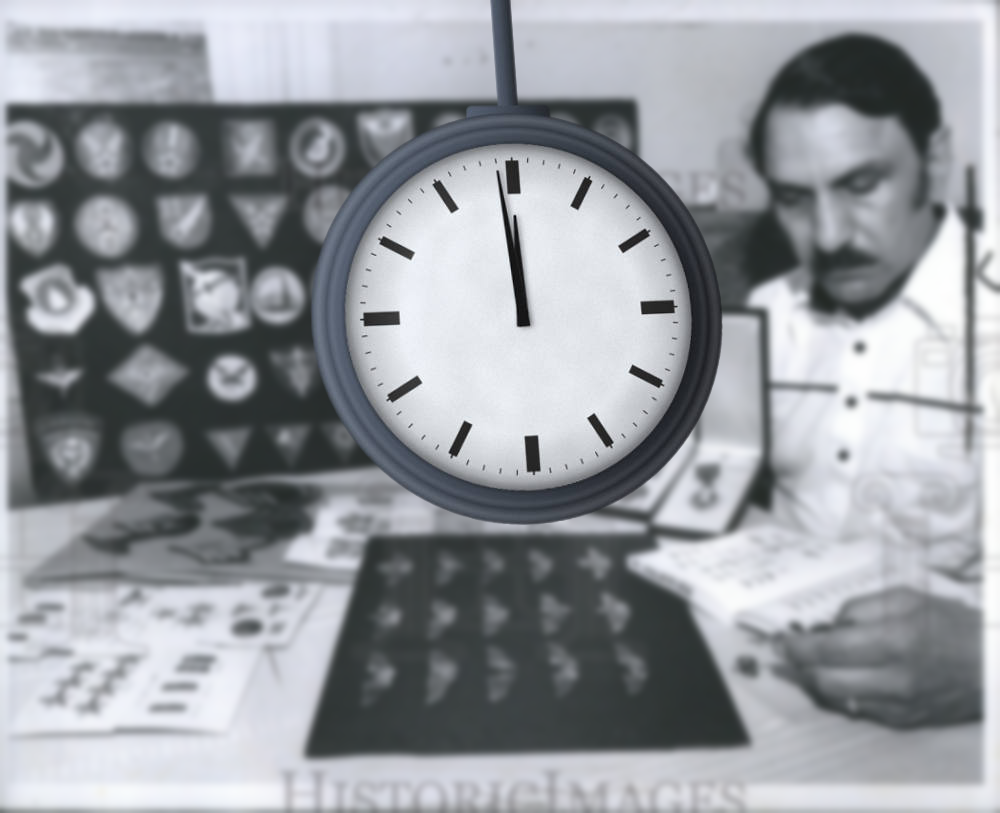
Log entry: 11h59
